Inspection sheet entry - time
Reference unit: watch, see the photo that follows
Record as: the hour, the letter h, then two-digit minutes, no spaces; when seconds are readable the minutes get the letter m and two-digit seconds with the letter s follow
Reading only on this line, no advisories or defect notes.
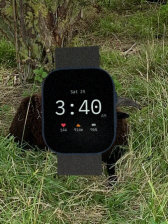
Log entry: 3h40
